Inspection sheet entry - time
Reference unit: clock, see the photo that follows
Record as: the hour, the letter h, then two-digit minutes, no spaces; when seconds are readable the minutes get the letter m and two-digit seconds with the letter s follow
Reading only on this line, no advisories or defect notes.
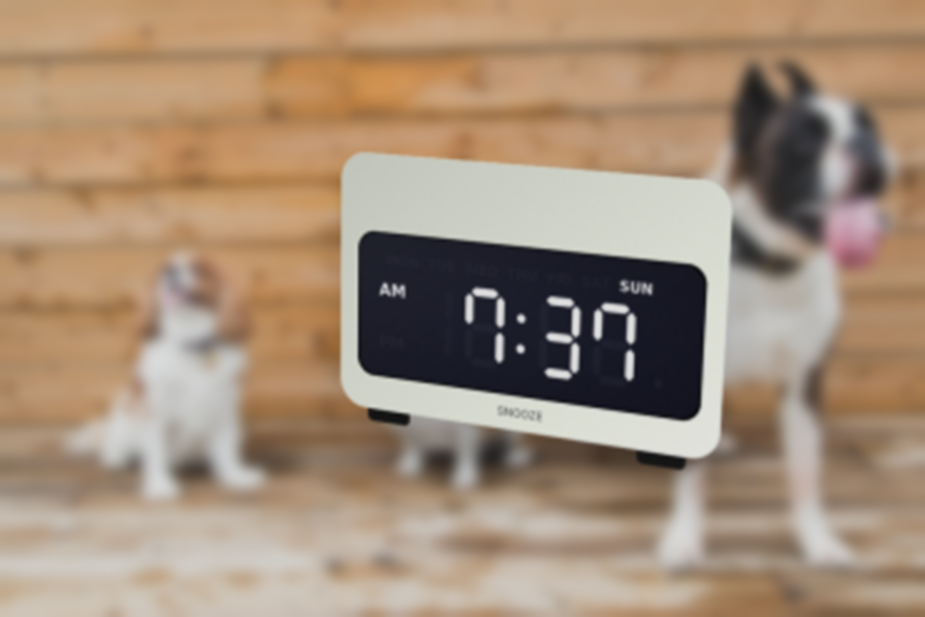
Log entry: 7h37
